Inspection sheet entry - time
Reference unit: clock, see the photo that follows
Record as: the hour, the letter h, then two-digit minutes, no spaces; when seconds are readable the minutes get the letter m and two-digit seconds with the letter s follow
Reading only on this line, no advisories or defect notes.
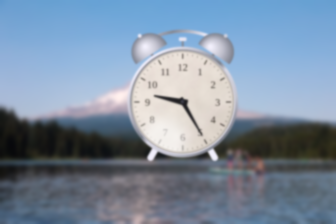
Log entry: 9h25
